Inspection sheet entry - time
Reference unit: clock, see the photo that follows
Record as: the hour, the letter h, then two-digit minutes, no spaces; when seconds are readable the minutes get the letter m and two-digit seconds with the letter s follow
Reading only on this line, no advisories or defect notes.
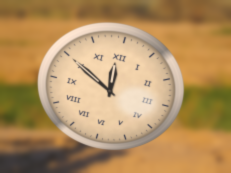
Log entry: 11h50
